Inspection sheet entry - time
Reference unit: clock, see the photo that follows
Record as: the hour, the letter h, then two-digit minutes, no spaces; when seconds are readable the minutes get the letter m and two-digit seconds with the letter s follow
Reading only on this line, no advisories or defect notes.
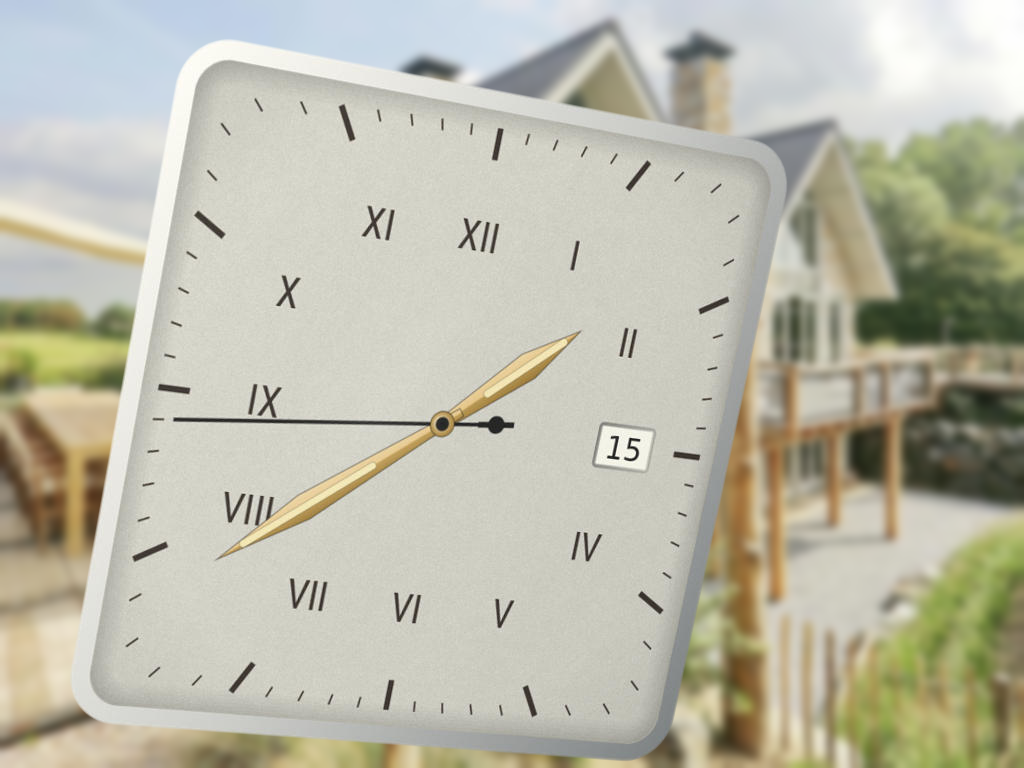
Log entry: 1h38m44s
